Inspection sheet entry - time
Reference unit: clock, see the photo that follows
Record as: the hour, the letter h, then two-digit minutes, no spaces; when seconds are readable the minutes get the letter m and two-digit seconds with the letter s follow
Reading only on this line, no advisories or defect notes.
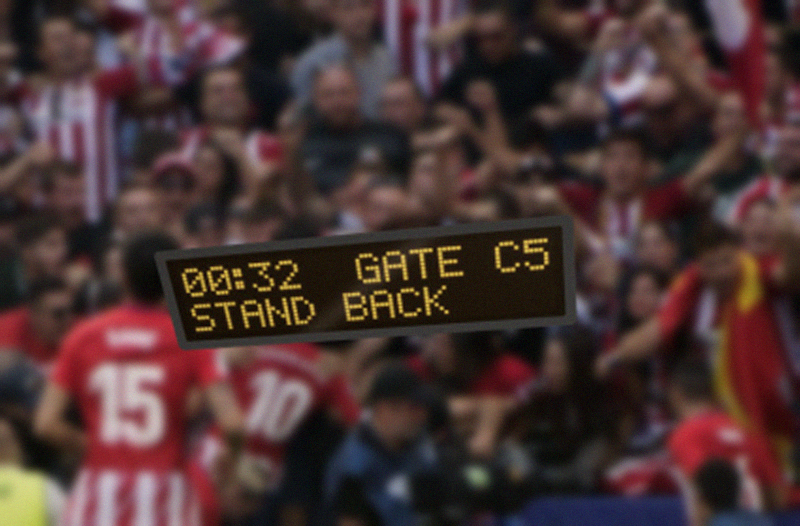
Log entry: 0h32
